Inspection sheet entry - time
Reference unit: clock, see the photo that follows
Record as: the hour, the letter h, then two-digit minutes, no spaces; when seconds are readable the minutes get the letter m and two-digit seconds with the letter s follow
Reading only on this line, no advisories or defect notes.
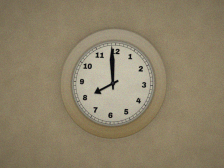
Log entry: 7h59
